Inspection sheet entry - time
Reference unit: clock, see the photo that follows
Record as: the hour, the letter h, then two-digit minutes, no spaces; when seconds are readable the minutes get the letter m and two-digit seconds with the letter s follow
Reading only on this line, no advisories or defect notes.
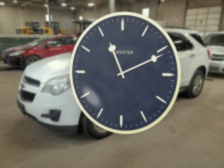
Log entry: 11h11
